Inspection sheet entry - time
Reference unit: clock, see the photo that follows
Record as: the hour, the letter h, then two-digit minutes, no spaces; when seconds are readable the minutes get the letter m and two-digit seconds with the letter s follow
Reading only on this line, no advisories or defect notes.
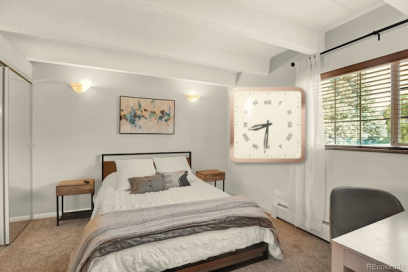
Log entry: 8h31
